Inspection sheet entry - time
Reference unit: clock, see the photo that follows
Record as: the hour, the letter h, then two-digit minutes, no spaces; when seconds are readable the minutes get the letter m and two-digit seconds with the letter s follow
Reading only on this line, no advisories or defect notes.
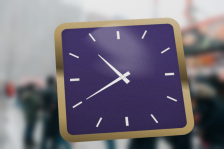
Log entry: 10h40
